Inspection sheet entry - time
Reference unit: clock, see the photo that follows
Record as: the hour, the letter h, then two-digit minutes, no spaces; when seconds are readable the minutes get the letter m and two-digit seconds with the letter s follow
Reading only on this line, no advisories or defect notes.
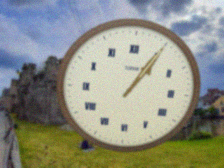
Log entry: 1h05
